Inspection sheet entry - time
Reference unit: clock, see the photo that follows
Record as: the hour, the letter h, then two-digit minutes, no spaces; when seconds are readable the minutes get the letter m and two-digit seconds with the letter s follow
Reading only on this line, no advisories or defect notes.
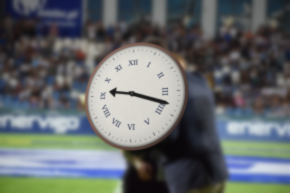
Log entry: 9h18
